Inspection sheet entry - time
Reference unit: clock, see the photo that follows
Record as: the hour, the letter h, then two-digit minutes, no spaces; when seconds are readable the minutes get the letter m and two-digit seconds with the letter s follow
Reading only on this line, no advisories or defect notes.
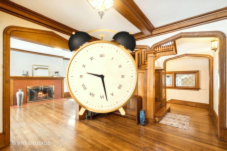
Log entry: 9h28
